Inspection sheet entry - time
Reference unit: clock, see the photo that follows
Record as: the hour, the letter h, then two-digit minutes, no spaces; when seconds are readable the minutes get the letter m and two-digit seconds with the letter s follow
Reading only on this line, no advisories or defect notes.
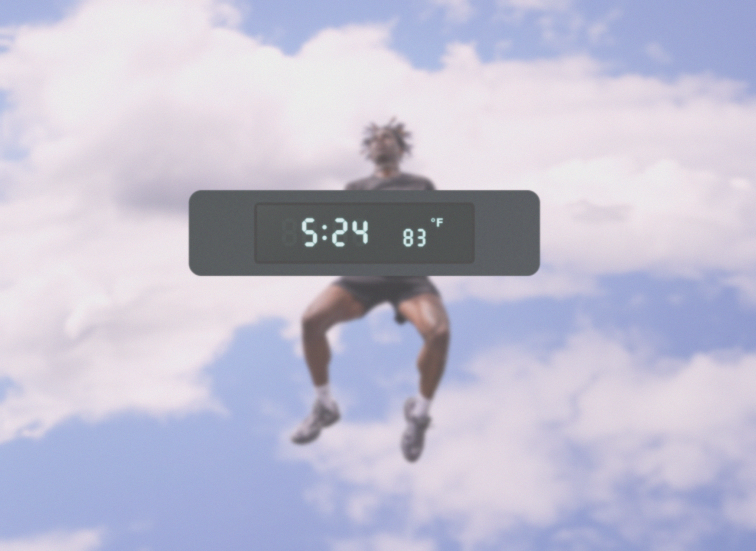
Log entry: 5h24
